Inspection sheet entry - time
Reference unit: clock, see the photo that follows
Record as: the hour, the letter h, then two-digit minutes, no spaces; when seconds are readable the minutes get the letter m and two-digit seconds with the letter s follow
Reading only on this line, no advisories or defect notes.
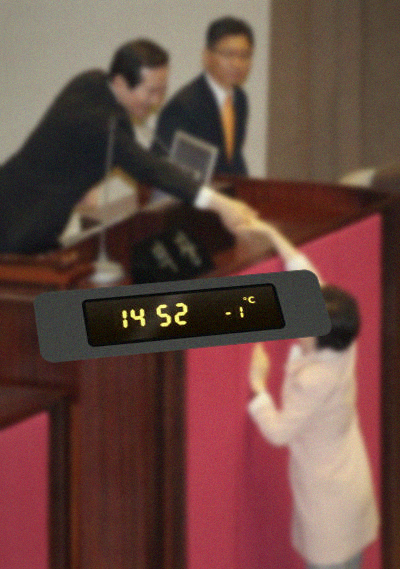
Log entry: 14h52
